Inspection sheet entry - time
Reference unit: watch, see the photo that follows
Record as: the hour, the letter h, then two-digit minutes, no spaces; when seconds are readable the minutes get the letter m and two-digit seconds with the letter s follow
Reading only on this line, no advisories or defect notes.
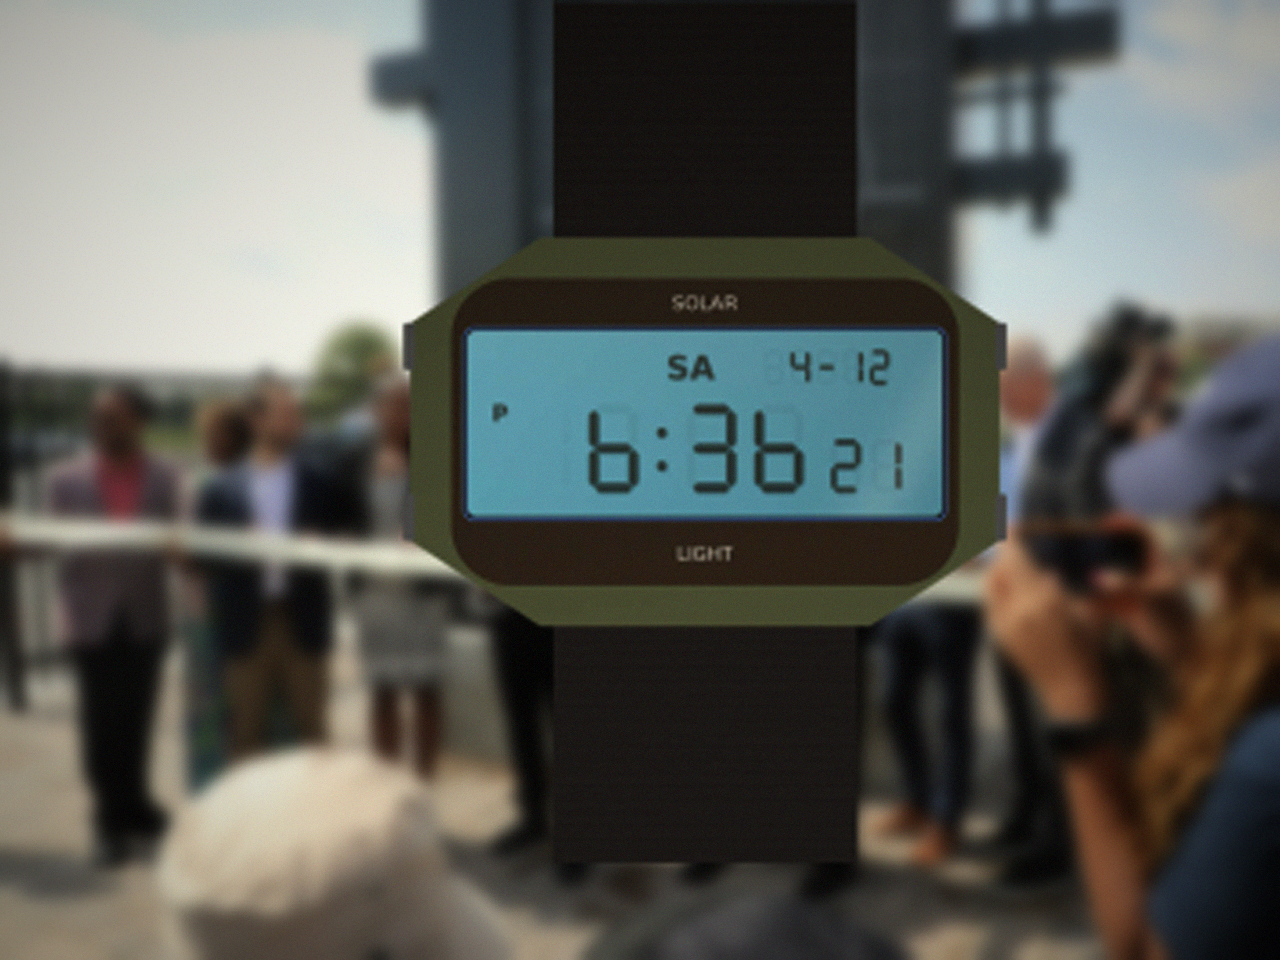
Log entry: 6h36m21s
